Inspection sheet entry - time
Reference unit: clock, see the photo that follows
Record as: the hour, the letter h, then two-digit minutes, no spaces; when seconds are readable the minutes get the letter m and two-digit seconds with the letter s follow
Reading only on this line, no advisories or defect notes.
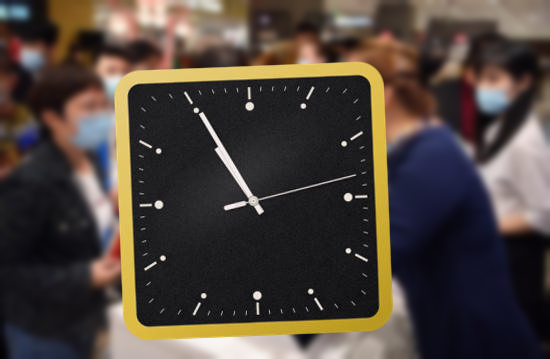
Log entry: 10h55m13s
